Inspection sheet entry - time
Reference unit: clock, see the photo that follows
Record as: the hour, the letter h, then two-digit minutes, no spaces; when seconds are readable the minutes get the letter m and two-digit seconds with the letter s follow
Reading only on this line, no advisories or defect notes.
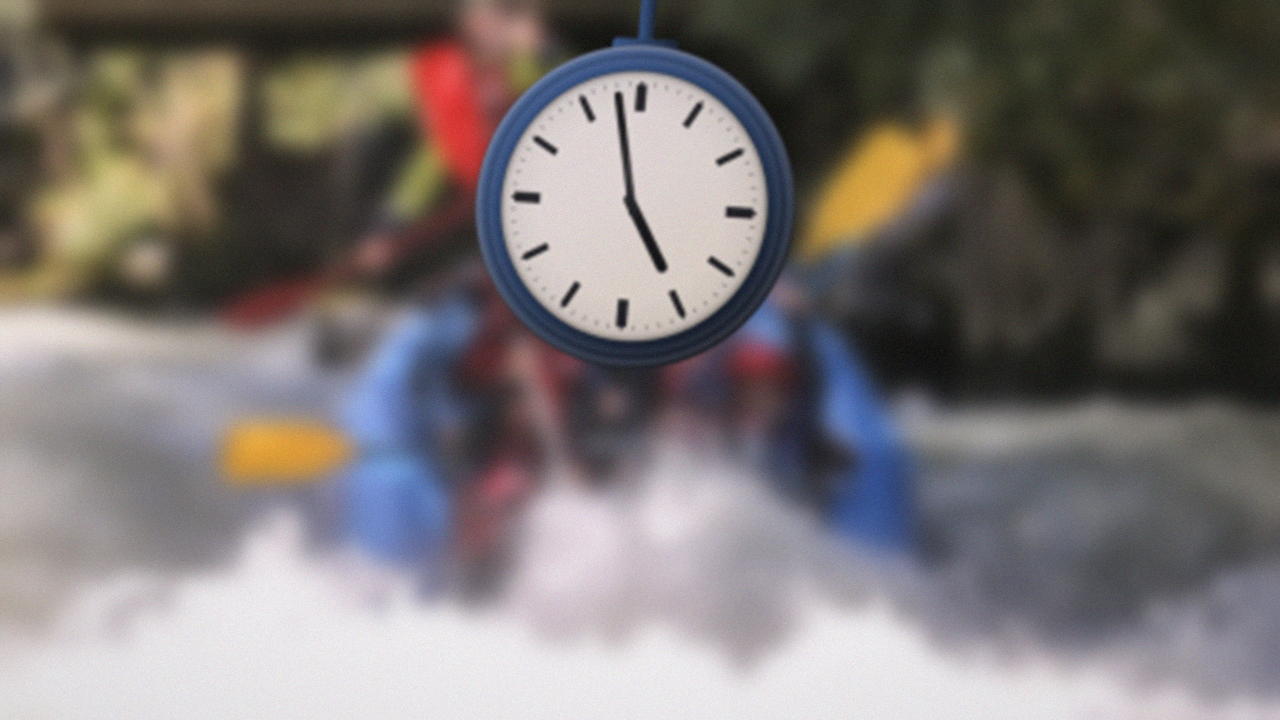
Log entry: 4h58
